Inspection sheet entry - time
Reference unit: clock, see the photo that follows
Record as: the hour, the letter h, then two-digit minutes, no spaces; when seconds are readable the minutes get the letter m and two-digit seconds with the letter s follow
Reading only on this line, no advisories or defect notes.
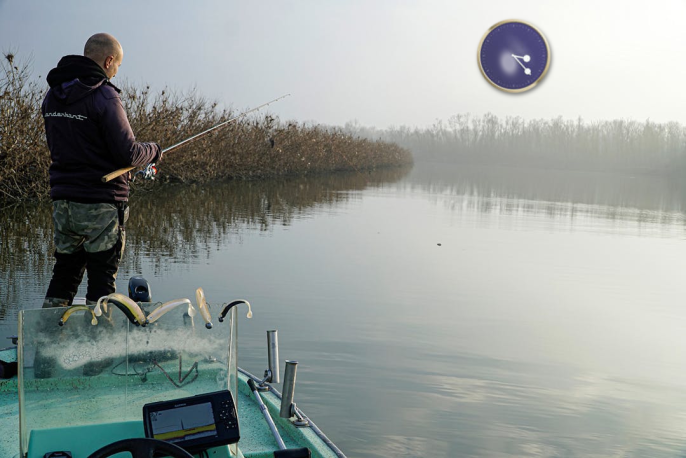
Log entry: 3h23
